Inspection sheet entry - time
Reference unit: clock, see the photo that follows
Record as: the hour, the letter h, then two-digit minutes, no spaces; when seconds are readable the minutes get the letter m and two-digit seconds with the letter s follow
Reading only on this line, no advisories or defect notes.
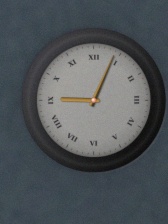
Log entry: 9h04
